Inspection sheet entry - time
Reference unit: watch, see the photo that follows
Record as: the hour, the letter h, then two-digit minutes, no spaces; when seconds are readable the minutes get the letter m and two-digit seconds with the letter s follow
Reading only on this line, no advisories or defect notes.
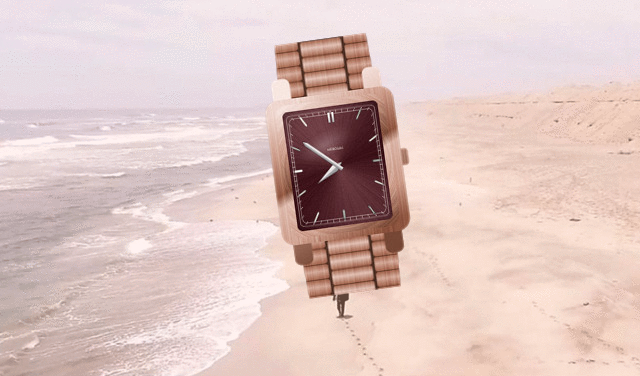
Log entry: 7h52
